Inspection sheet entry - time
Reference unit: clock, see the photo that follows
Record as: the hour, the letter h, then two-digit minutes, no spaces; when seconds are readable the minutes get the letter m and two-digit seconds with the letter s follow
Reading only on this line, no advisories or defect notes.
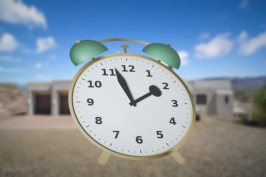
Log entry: 1h57
